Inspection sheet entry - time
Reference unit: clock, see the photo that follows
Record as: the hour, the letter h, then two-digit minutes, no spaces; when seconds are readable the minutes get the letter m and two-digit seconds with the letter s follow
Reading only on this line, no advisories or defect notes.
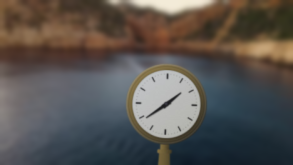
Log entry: 1h39
